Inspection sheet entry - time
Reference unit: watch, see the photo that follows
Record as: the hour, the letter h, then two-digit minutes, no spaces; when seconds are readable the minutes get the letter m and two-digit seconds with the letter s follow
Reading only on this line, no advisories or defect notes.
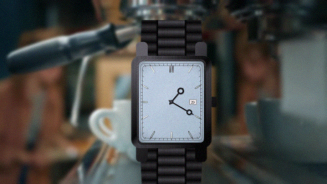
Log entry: 1h20
